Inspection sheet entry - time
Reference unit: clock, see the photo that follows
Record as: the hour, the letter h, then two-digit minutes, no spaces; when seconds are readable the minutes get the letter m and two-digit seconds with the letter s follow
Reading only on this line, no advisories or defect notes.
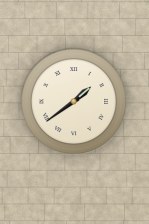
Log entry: 1h39
